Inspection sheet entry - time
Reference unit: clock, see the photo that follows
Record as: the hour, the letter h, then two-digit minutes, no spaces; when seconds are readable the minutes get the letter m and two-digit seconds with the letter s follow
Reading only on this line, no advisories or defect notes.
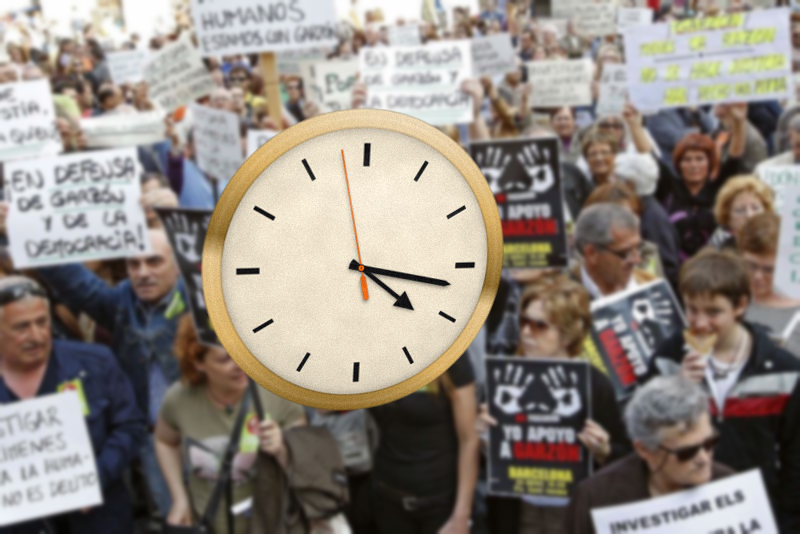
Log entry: 4h16m58s
